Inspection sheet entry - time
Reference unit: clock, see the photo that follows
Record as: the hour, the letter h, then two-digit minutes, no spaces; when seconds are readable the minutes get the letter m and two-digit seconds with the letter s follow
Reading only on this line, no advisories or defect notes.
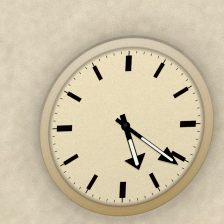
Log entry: 5h21
